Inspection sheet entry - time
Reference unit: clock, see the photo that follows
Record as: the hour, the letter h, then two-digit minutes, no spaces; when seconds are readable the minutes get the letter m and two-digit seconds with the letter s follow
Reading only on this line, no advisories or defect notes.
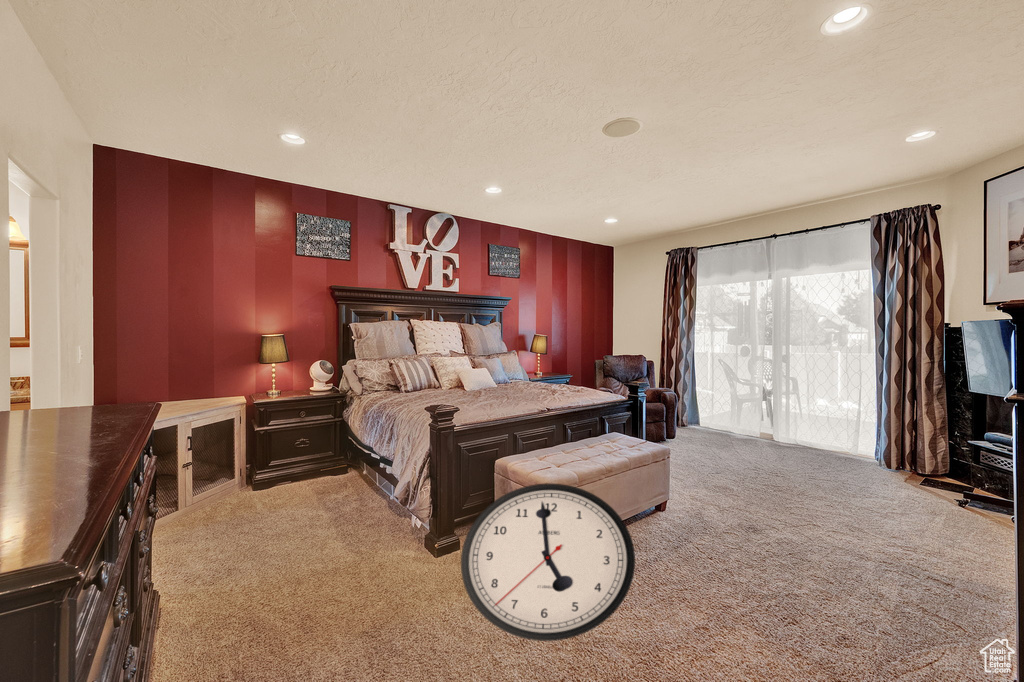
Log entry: 4h58m37s
